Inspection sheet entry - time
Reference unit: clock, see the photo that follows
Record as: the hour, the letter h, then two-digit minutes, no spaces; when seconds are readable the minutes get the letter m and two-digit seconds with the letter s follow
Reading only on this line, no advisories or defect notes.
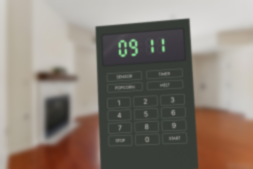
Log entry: 9h11
